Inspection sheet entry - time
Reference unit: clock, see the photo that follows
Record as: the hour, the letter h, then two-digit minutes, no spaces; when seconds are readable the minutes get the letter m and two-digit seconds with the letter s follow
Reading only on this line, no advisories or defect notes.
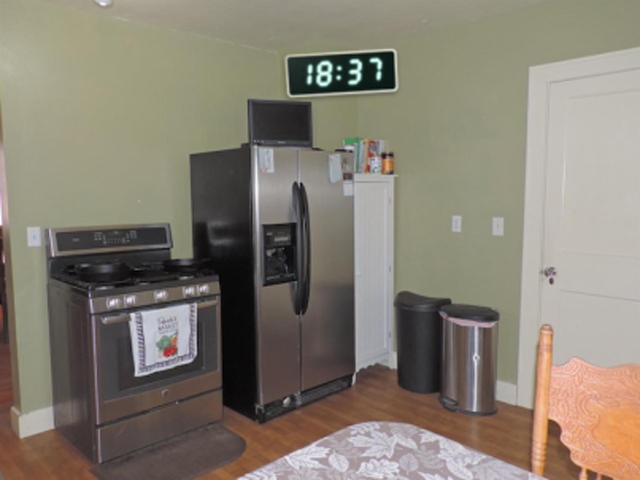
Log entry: 18h37
